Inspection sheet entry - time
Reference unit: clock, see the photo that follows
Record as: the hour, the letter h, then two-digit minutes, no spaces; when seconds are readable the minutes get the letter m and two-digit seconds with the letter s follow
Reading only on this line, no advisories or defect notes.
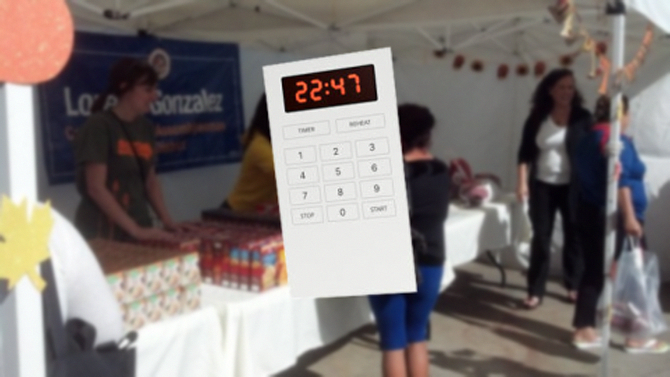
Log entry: 22h47
